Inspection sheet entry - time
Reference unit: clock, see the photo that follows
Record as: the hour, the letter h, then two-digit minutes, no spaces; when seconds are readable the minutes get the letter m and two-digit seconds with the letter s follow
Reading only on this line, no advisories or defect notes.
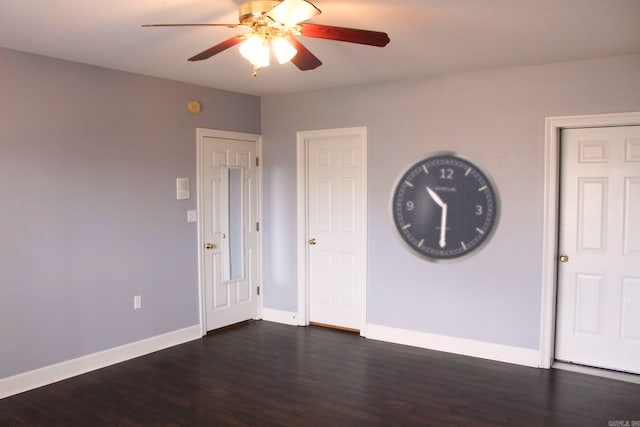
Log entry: 10h30
